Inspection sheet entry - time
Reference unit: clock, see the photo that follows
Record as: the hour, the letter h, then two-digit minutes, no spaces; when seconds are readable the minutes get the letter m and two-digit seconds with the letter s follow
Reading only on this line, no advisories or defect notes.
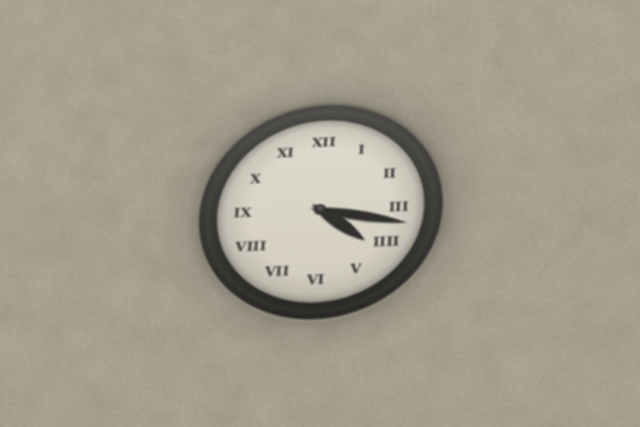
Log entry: 4h17
